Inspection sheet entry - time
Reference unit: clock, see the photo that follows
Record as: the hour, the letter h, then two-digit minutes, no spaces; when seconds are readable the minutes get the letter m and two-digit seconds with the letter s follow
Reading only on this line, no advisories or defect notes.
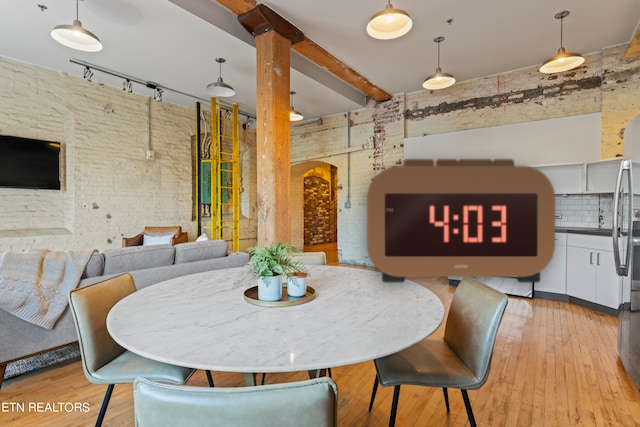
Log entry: 4h03
